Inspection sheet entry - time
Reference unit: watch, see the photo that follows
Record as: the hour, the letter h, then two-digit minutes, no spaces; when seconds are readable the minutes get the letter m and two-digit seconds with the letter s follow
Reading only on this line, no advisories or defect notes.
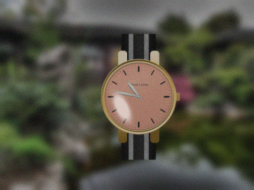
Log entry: 10h47
